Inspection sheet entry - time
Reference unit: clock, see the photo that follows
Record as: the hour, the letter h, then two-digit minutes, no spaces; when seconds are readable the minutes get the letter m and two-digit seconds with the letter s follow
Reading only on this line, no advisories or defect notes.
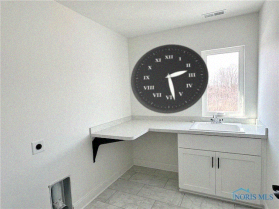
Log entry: 2h28
